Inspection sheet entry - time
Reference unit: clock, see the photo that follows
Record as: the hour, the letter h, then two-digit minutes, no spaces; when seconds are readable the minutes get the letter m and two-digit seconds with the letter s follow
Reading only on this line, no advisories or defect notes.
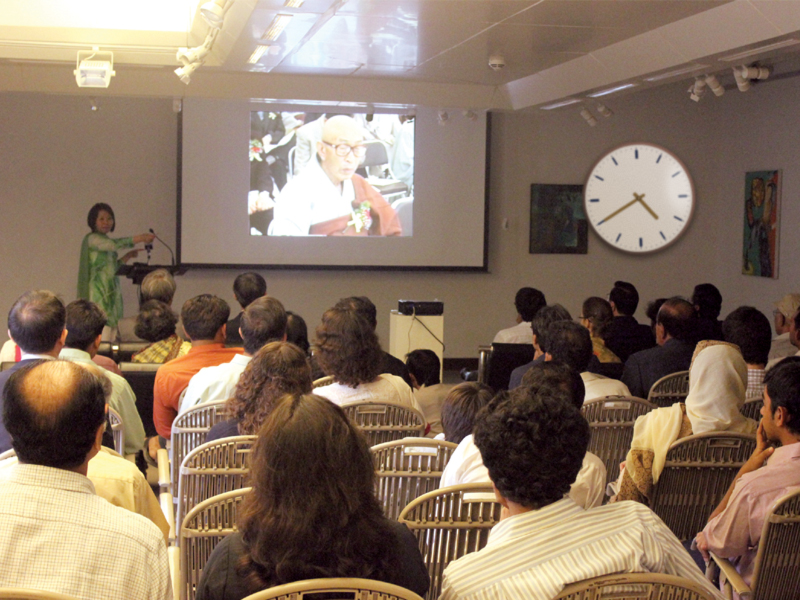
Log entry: 4h40
